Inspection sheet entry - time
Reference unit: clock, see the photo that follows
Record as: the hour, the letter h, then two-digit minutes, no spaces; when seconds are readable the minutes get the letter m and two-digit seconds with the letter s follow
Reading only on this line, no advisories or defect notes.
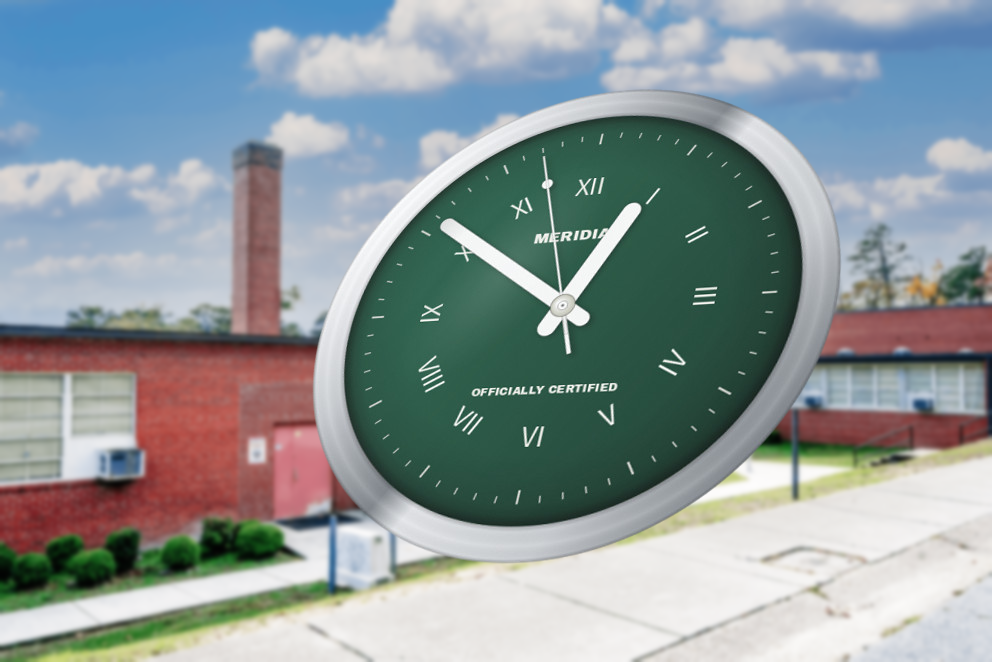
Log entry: 12h50m57s
